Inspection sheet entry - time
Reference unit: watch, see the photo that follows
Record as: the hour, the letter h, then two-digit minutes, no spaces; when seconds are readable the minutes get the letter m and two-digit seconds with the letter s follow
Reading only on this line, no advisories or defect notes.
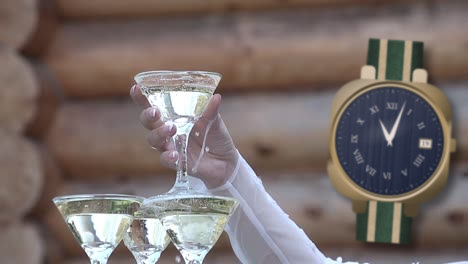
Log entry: 11h03
